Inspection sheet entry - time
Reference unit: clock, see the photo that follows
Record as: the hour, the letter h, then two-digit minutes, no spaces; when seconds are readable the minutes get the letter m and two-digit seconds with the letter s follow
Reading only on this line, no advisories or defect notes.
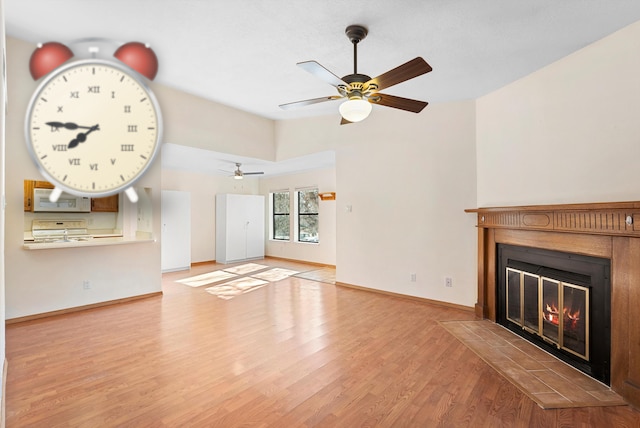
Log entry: 7h46
